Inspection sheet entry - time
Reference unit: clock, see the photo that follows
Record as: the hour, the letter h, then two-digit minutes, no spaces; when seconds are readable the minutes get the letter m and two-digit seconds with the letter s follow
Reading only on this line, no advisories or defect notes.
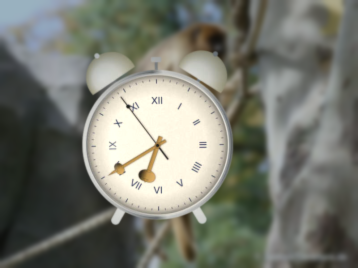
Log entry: 6h39m54s
